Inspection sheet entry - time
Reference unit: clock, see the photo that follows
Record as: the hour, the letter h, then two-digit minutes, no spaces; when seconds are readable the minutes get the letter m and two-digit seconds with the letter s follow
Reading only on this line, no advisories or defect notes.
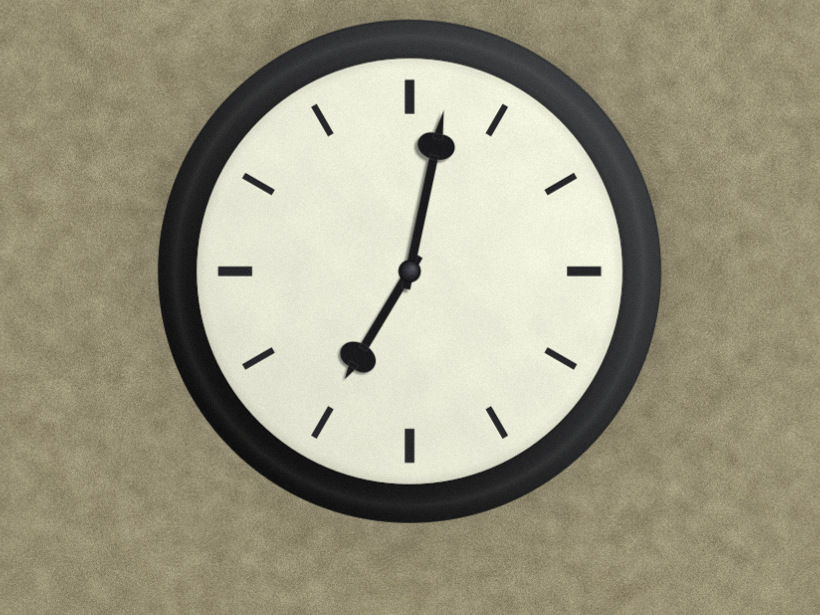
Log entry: 7h02
